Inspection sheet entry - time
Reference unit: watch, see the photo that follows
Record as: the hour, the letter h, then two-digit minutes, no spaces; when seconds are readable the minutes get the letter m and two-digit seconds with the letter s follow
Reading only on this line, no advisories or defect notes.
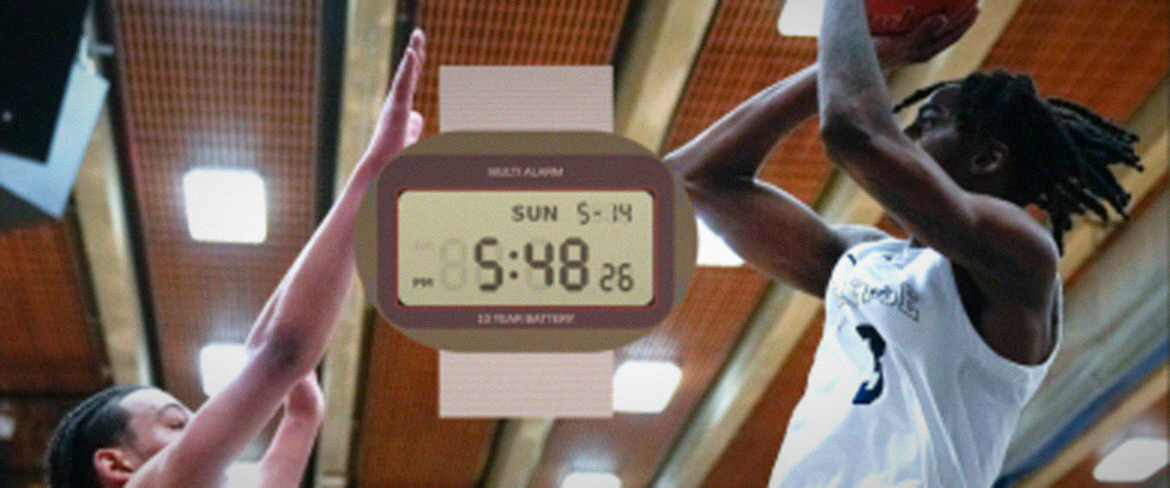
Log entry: 5h48m26s
